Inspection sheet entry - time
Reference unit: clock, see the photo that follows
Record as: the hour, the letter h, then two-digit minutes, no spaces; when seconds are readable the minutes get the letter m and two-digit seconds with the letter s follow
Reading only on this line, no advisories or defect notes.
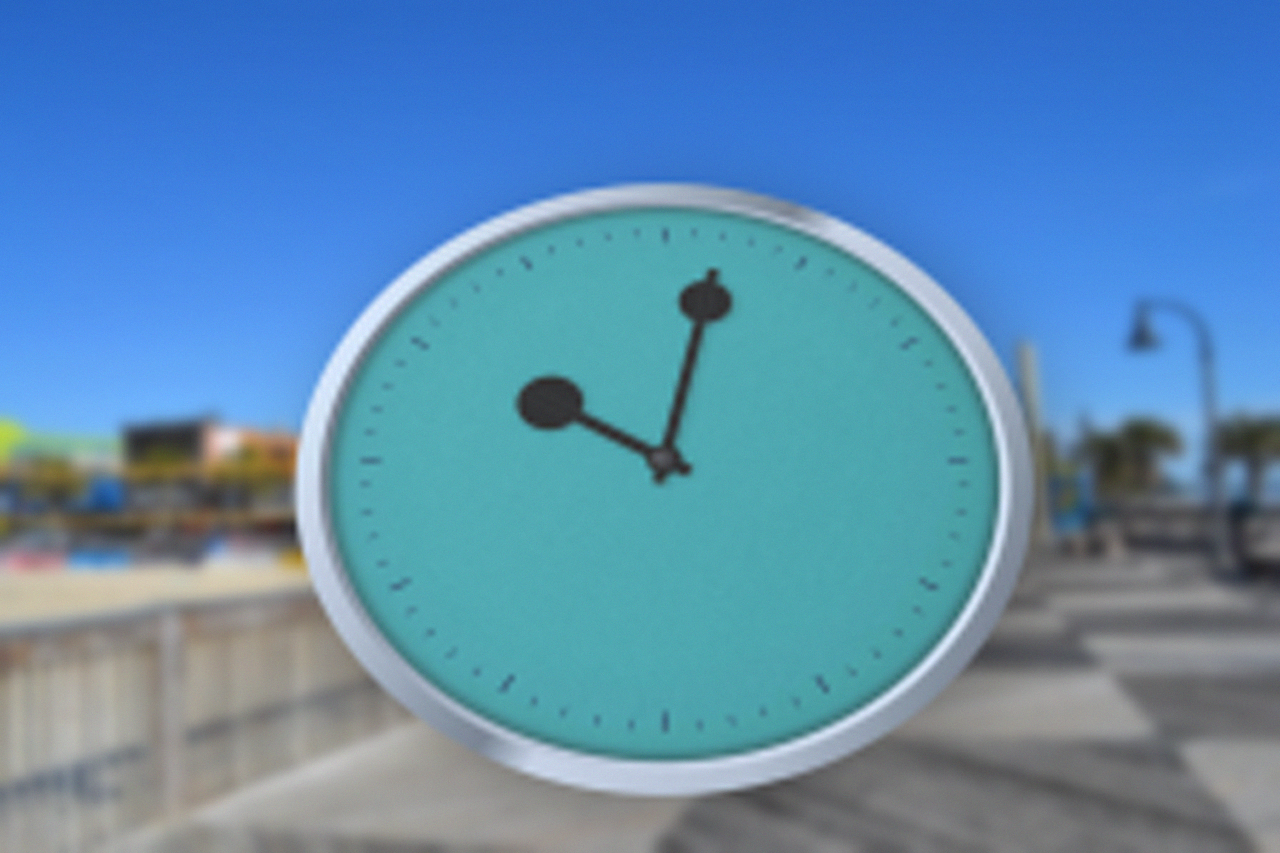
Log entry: 10h02
